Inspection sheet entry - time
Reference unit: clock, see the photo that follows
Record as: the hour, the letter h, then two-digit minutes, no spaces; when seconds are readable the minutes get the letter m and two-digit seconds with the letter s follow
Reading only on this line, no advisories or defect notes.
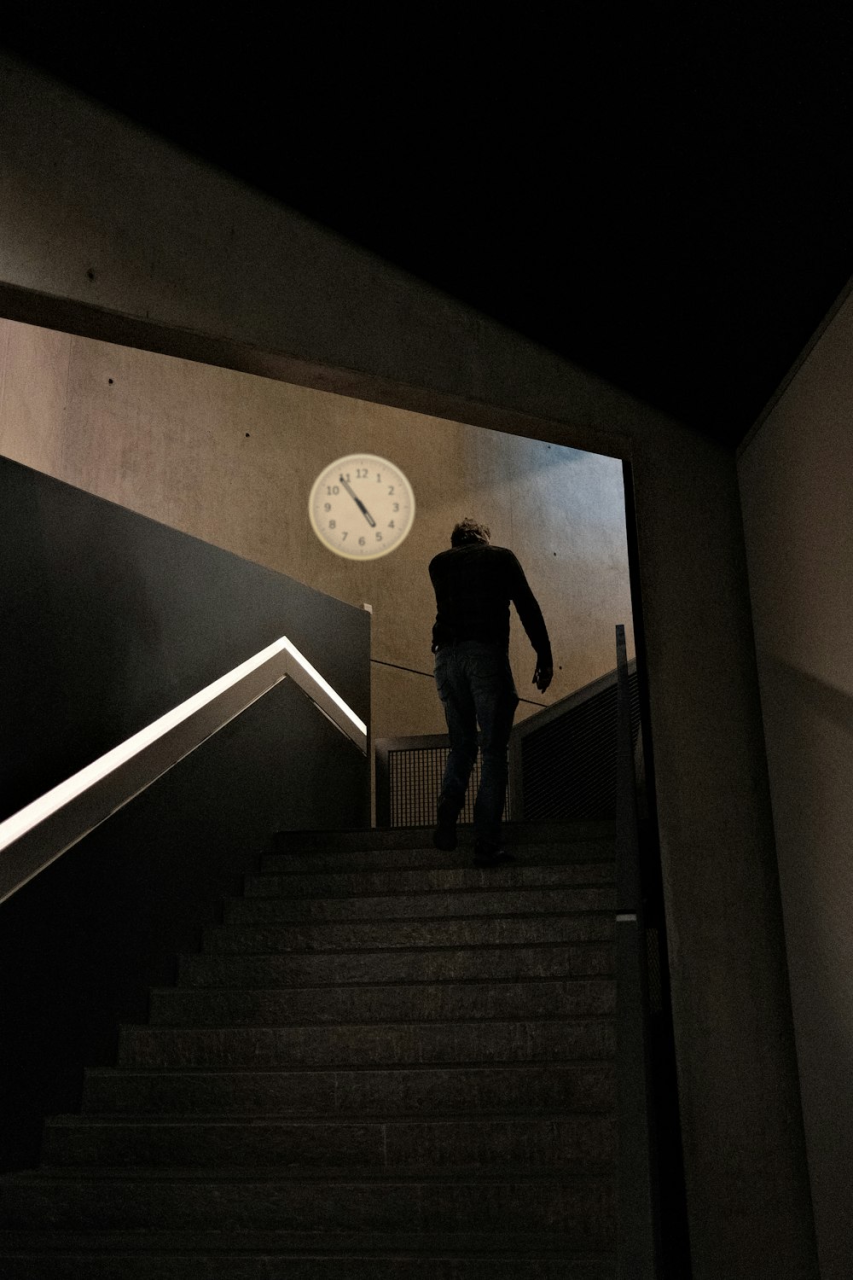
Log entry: 4h54
